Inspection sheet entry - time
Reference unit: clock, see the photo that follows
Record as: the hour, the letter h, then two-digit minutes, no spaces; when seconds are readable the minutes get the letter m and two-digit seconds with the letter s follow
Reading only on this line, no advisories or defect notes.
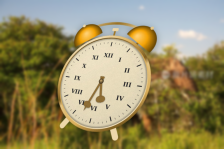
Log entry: 5h33
